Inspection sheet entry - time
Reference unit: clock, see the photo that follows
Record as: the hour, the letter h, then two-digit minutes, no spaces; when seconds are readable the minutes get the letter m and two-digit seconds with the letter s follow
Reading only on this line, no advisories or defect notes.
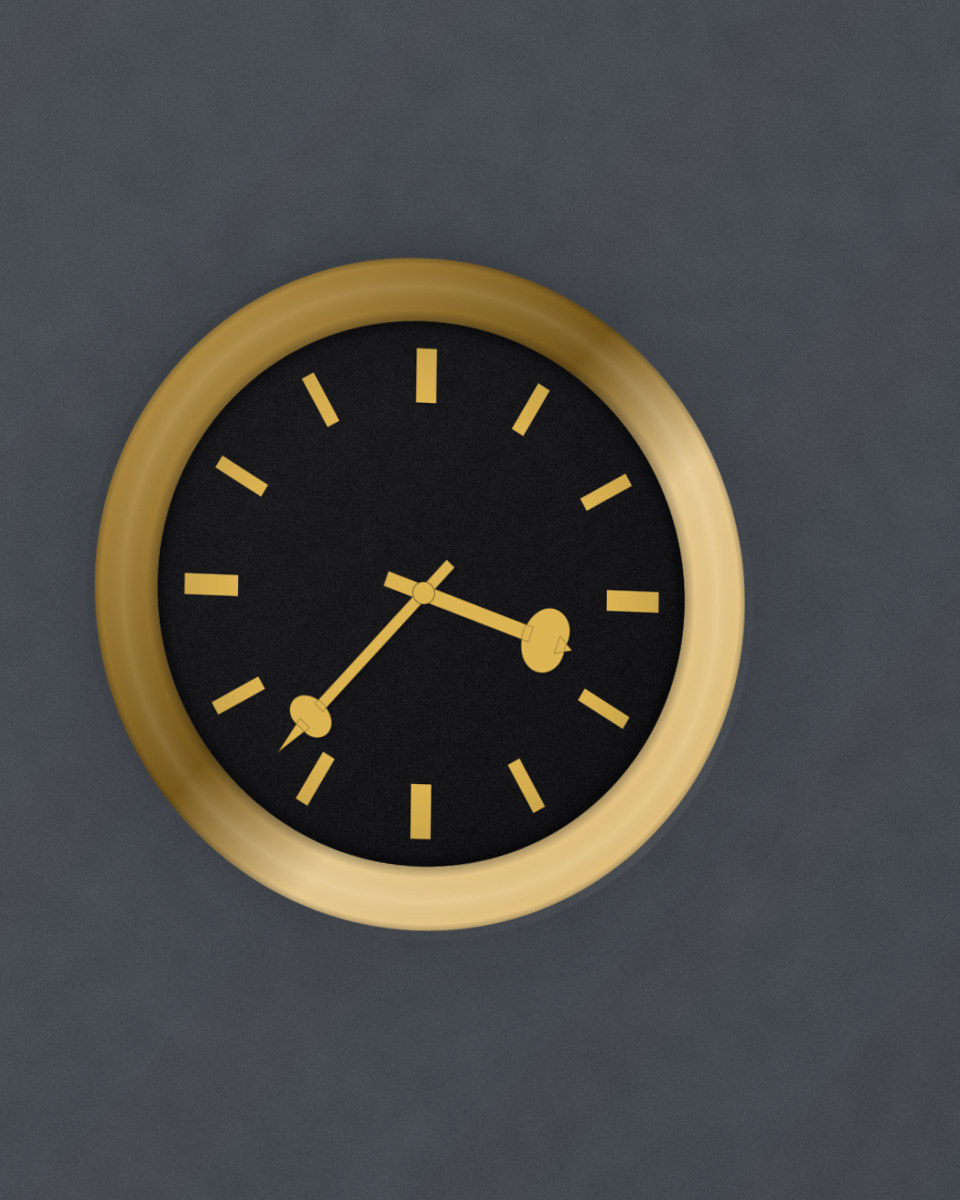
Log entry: 3h37
